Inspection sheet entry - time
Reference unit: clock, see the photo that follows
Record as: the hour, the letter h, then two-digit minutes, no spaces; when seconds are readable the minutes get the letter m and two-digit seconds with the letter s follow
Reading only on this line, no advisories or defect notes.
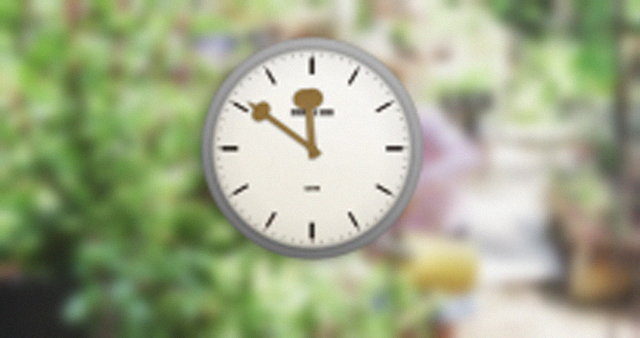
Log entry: 11h51
